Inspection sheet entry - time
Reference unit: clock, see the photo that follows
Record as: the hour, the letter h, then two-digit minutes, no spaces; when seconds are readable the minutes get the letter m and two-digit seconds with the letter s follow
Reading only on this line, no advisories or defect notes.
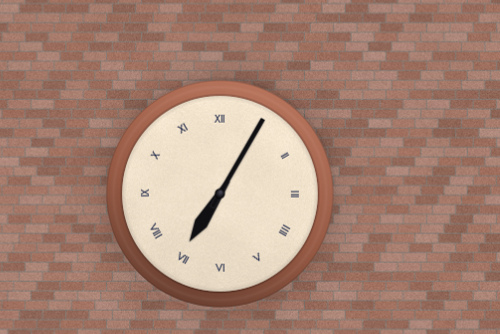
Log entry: 7h05
